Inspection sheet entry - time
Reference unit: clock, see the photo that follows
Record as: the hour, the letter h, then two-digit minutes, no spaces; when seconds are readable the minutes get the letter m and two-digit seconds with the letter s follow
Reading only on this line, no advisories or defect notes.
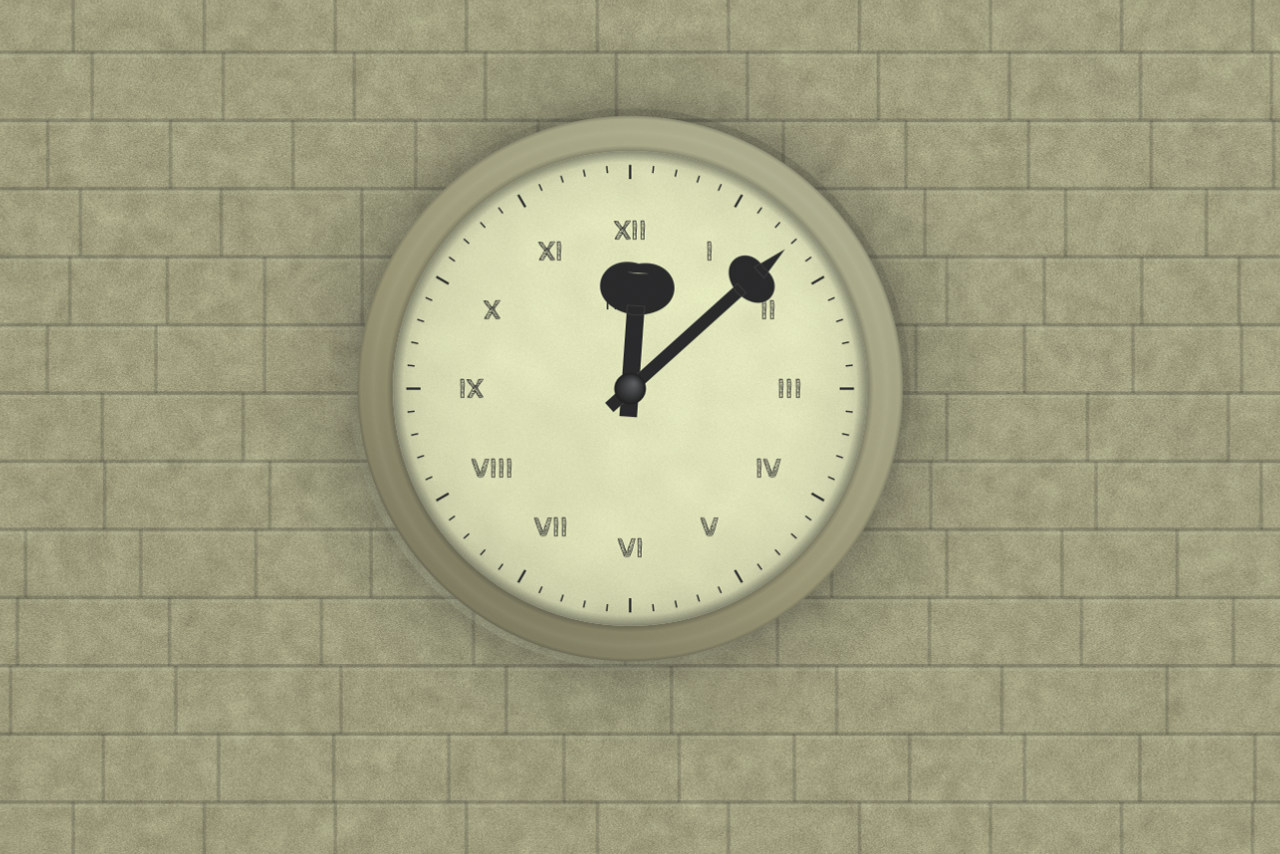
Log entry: 12h08
